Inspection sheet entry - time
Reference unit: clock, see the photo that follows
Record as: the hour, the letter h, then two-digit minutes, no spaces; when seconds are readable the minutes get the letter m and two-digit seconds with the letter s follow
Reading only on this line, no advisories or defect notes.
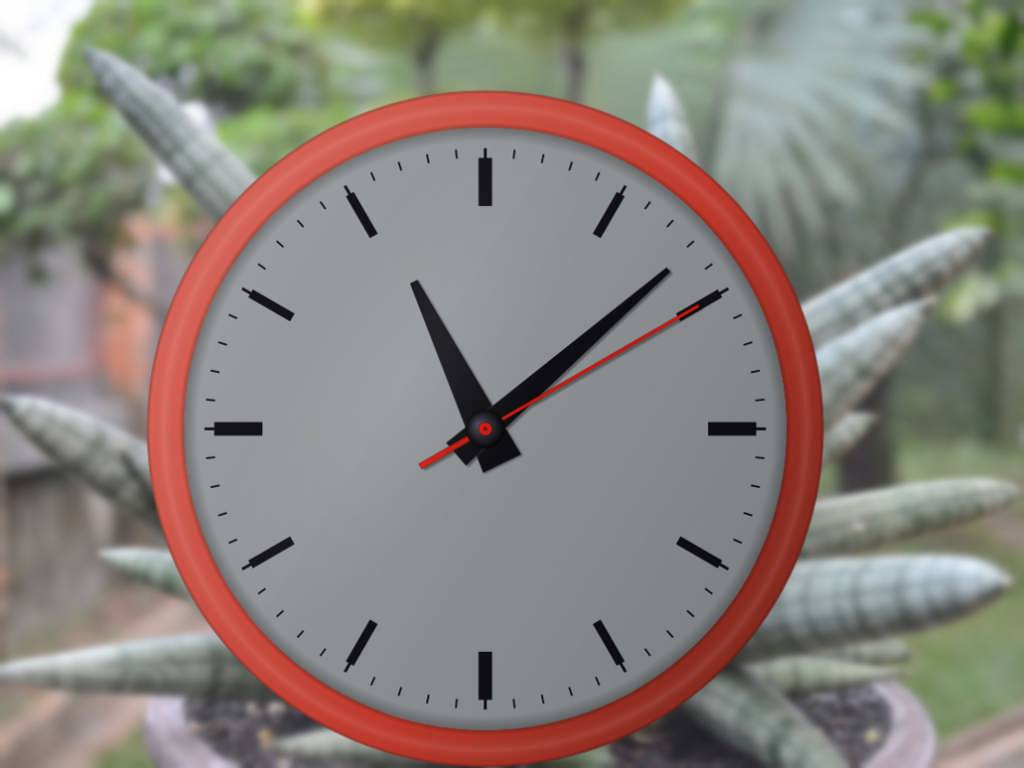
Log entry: 11h08m10s
